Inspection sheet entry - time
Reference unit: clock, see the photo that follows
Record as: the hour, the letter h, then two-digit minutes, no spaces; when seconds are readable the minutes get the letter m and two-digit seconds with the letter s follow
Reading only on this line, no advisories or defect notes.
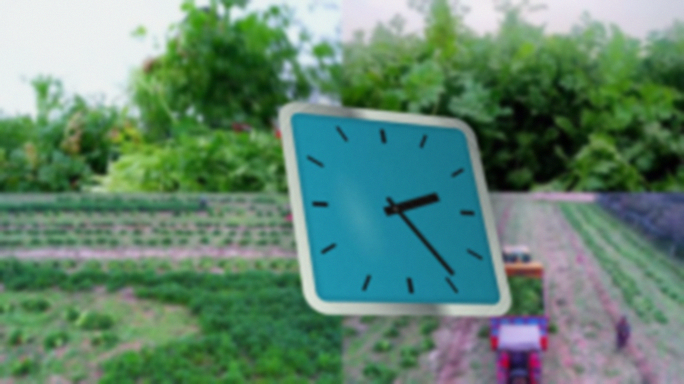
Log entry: 2h24
